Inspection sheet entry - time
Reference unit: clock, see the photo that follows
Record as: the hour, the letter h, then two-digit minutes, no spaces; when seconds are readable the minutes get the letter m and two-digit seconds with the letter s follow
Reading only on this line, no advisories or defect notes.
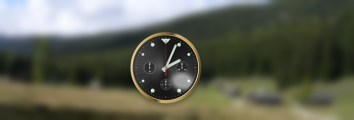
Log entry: 2h04
